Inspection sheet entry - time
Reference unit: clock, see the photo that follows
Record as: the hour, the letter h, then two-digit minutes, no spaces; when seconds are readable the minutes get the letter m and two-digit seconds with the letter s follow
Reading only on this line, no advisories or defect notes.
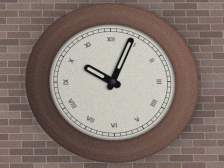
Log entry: 10h04
